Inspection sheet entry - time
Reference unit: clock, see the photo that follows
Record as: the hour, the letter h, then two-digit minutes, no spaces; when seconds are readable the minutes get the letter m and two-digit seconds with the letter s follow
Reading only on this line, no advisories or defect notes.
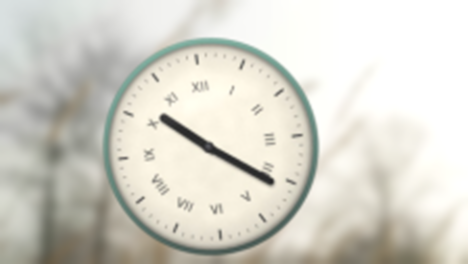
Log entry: 10h21
